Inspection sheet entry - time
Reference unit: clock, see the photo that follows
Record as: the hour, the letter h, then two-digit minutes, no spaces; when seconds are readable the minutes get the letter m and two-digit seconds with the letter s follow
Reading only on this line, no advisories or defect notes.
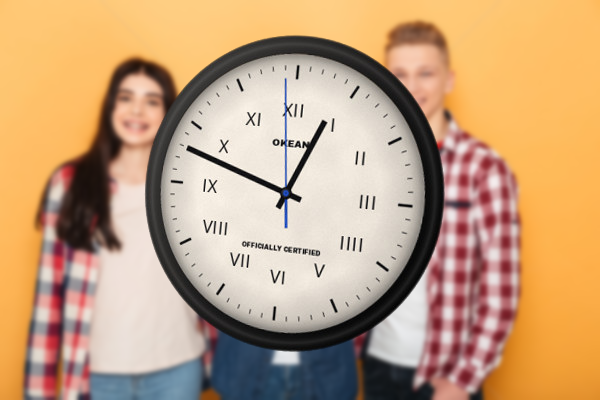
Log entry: 12h47m59s
